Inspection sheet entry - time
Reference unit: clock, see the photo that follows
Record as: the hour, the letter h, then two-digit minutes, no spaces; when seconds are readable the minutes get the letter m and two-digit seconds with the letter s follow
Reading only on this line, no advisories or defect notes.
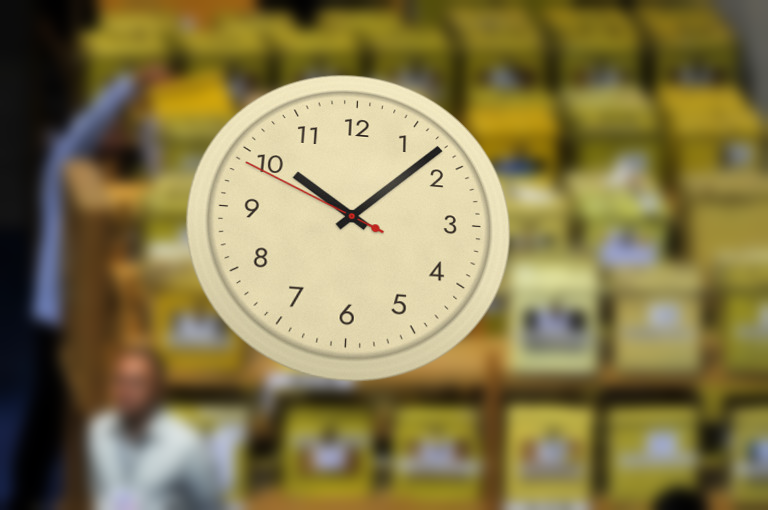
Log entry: 10h07m49s
